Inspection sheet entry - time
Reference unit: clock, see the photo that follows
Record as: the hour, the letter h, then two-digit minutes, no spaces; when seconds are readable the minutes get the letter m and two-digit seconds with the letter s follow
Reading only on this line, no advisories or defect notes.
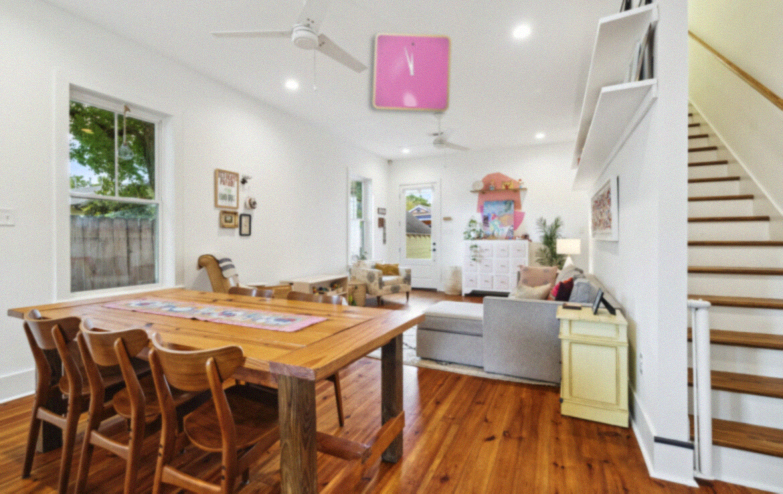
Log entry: 11h57
